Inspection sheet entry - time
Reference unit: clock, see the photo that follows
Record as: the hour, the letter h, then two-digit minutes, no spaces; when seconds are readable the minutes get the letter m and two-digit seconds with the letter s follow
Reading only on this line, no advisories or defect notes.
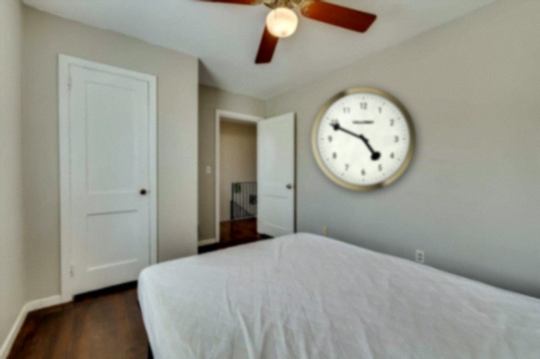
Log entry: 4h49
